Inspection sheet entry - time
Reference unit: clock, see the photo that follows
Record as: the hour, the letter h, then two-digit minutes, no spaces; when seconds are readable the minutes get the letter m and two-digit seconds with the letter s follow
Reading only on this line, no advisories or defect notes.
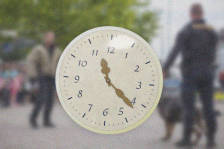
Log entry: 11h22
